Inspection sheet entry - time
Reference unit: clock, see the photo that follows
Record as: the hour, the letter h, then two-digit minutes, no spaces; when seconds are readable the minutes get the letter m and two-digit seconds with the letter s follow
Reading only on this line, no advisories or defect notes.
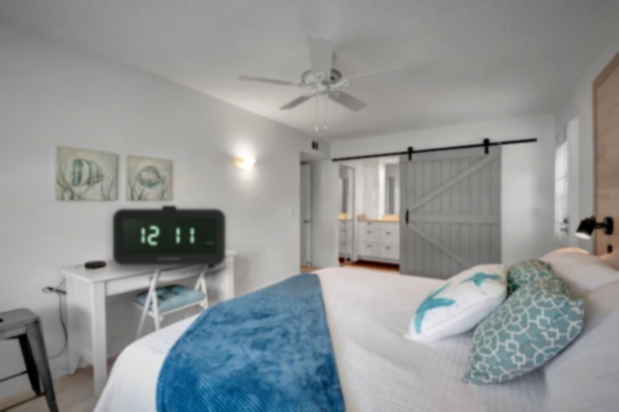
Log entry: 12h11
